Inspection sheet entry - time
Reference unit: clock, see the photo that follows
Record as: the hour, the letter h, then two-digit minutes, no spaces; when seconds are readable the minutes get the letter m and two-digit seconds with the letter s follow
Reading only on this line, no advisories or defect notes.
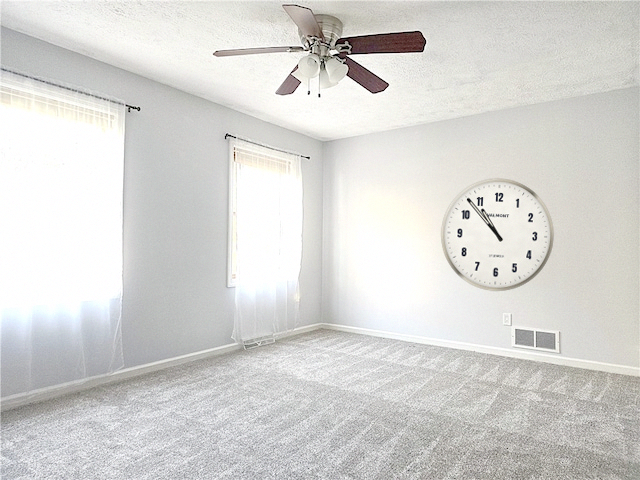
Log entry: 10h53
